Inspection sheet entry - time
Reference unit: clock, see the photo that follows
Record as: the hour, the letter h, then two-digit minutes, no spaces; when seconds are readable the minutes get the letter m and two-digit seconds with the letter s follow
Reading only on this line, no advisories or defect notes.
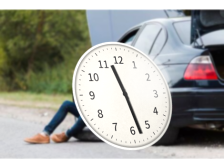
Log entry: 11h28
